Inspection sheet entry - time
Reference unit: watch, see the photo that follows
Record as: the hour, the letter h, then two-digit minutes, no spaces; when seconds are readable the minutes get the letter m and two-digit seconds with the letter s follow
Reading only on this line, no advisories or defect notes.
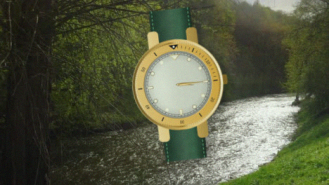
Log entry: 3h15
